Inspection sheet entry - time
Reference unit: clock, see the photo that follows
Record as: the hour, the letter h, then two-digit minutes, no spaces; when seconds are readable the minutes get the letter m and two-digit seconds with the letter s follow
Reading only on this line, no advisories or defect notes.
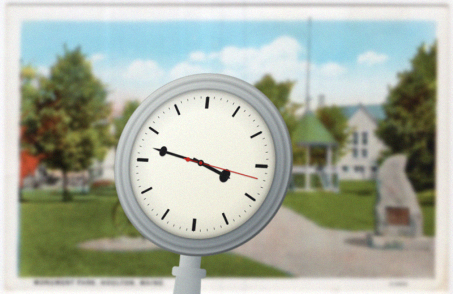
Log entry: 3h47m17s
